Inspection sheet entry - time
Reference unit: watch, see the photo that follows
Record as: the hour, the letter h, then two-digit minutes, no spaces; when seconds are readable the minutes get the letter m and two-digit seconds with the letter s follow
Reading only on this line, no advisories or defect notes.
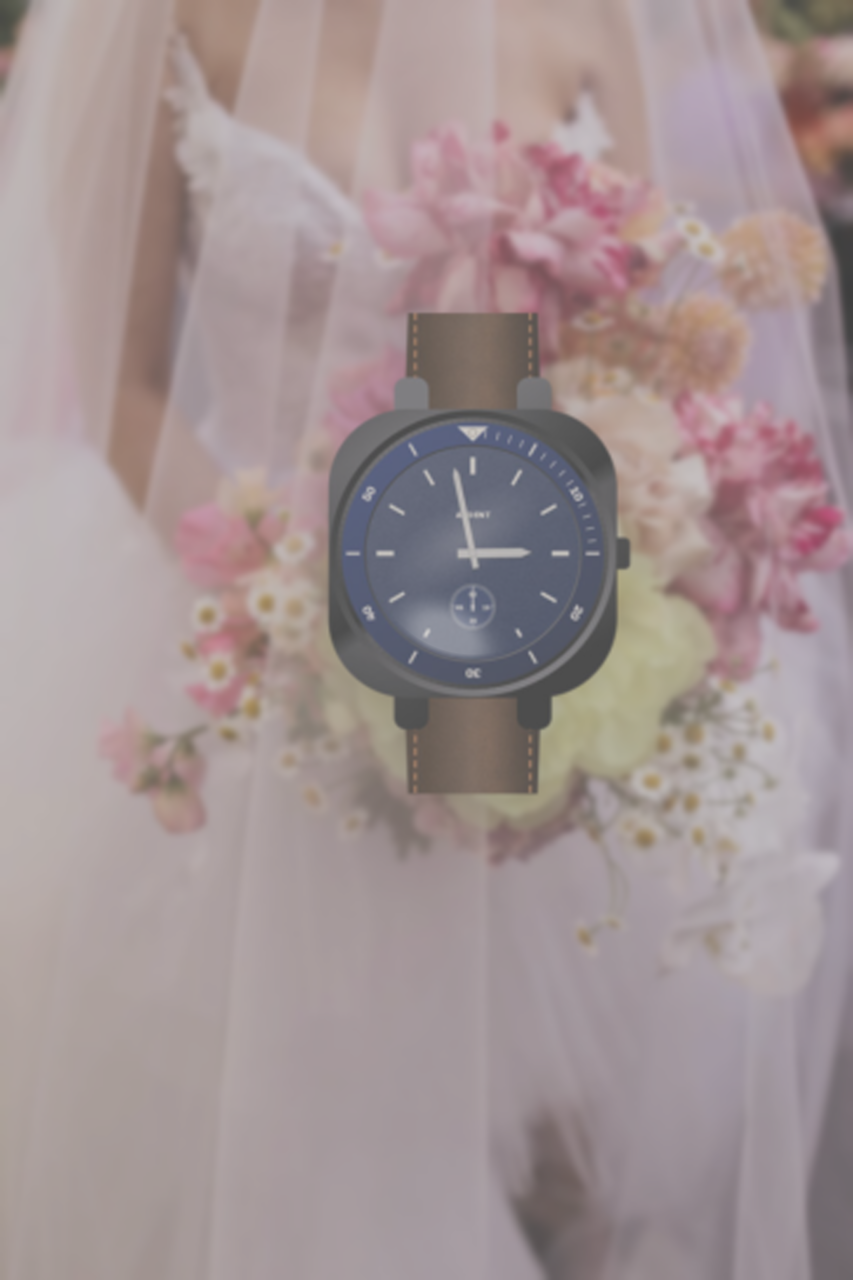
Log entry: 2h58
